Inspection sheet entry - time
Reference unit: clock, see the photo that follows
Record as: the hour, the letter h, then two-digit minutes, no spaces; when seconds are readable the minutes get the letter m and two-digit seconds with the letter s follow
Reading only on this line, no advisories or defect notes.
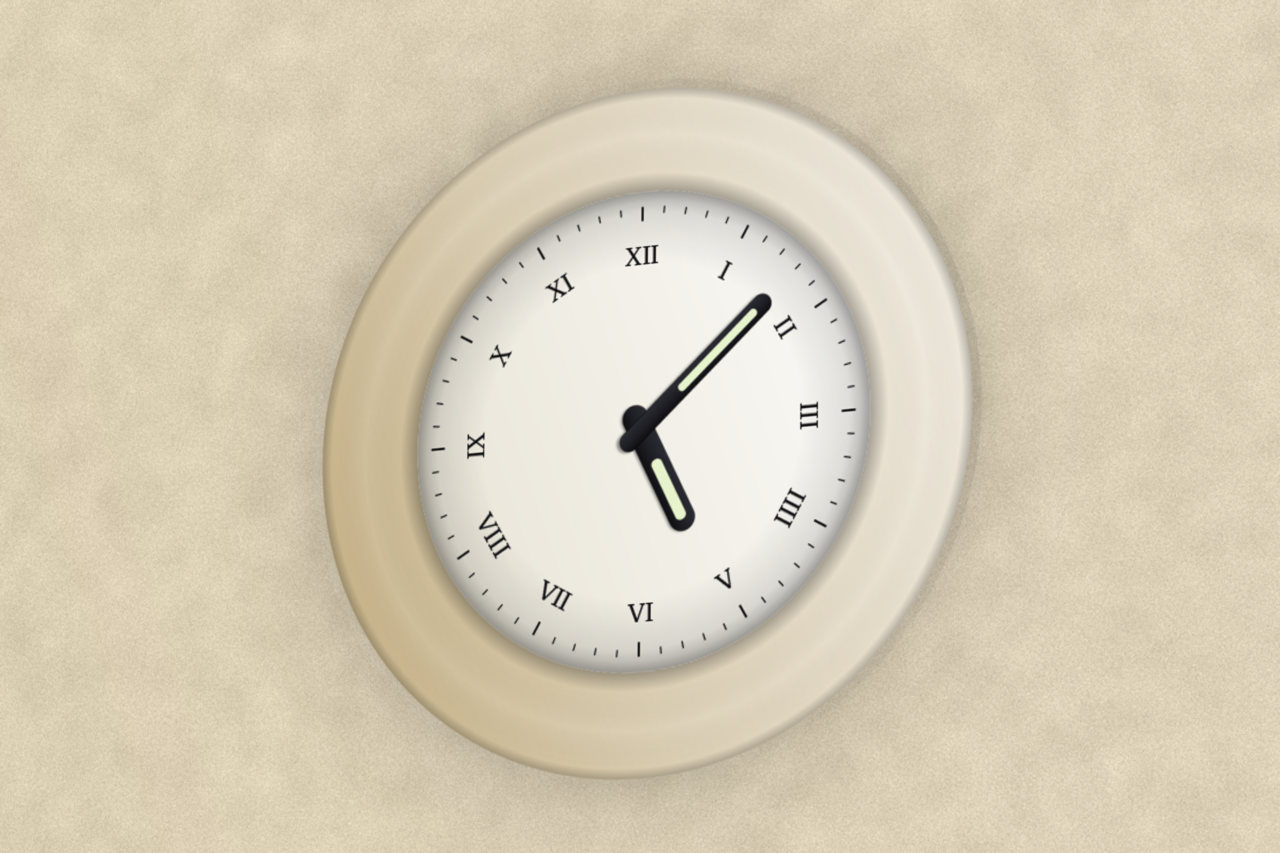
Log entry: 5h08
